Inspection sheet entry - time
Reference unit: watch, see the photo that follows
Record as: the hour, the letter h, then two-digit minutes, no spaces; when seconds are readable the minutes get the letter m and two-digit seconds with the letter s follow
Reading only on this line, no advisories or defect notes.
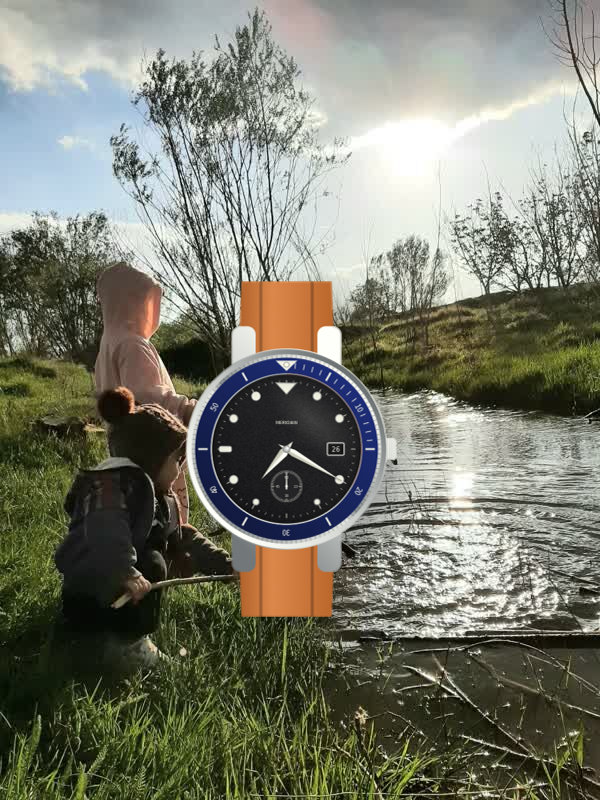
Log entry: 7h20
